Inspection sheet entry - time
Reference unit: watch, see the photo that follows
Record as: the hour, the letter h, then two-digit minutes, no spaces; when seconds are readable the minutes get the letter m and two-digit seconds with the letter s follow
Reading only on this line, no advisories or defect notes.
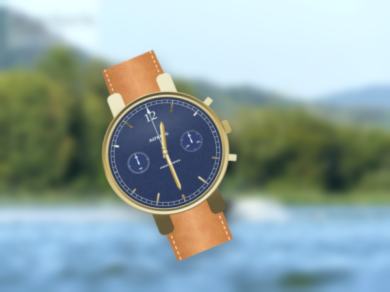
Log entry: 12h30
